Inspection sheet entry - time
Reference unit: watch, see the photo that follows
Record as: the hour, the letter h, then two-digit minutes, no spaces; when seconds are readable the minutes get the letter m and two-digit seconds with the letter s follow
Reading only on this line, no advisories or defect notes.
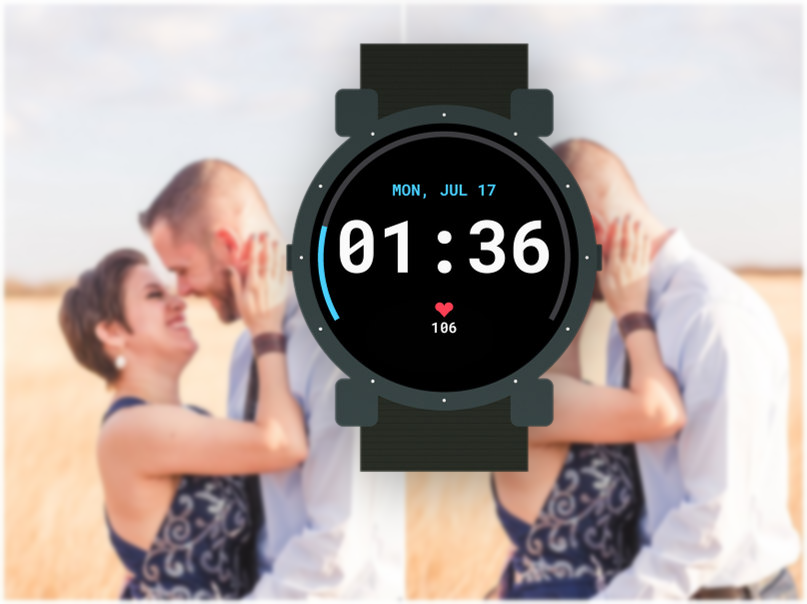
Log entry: 1h36
